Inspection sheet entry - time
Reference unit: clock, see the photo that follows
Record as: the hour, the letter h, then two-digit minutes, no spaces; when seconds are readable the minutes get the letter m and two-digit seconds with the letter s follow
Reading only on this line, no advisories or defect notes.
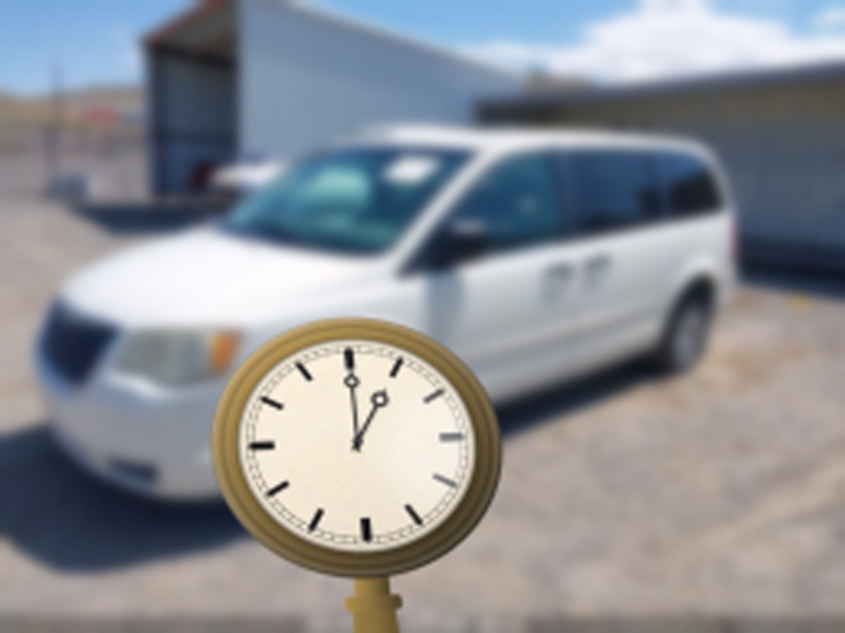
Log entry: 1h00
